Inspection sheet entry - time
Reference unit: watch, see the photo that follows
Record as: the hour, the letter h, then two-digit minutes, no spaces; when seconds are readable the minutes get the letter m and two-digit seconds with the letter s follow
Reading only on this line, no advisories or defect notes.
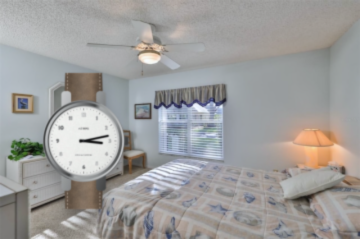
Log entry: 3h13
